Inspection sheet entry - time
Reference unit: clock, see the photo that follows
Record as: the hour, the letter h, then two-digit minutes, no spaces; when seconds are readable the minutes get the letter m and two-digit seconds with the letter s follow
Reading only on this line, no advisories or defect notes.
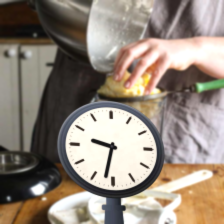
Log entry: 9h32
